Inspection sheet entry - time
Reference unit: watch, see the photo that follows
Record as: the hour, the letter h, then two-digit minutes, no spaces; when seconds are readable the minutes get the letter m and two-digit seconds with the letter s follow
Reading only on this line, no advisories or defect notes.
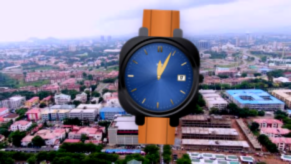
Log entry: 12h04
